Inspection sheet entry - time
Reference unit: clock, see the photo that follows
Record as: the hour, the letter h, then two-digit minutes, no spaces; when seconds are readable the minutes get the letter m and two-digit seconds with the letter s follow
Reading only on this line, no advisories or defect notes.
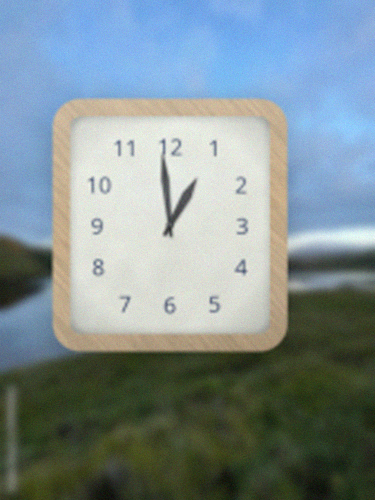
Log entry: 12h59
